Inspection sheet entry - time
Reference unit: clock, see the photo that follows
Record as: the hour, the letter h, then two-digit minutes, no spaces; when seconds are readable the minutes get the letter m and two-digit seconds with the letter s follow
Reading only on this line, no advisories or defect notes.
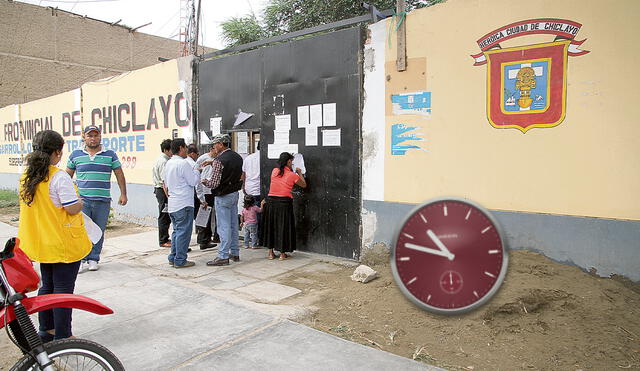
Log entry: 10h48
